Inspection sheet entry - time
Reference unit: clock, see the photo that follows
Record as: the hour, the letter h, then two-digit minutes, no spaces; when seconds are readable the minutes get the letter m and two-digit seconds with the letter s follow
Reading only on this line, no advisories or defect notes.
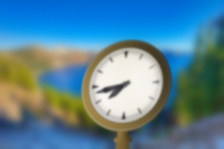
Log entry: 7h43
